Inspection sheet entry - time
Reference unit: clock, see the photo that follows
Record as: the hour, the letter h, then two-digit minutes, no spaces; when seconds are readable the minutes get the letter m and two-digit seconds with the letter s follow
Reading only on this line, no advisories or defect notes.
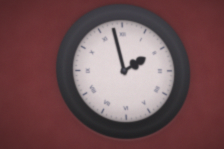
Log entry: 1h58
